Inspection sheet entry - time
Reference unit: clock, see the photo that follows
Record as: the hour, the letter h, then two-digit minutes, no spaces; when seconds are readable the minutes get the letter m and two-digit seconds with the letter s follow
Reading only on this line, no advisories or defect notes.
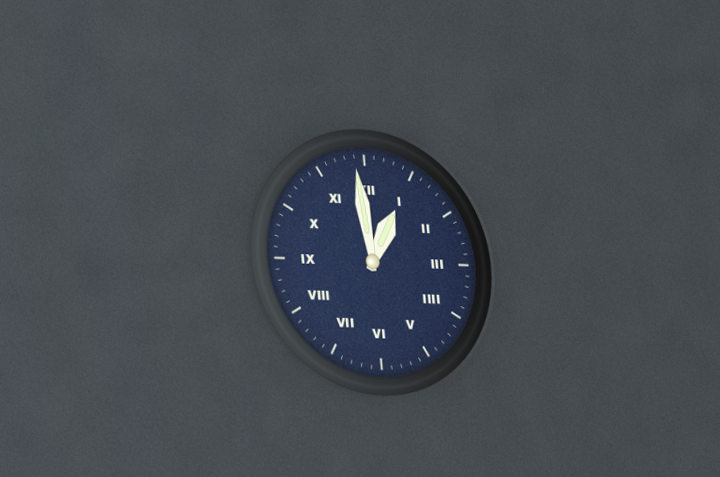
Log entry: 12h59
